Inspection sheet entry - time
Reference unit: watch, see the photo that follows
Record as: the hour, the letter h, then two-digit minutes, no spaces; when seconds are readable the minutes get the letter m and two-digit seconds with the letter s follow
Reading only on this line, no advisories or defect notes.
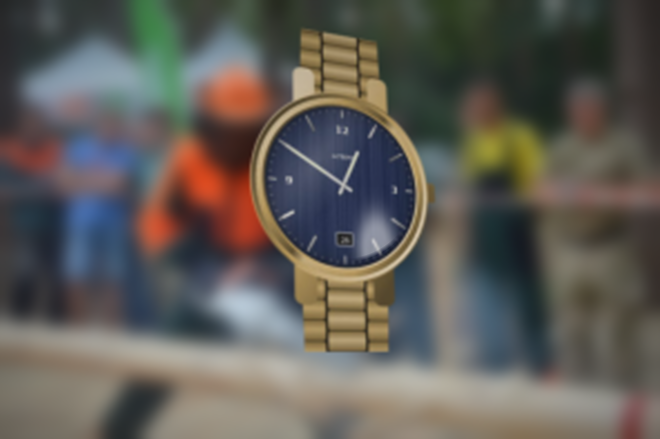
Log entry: 12h50
